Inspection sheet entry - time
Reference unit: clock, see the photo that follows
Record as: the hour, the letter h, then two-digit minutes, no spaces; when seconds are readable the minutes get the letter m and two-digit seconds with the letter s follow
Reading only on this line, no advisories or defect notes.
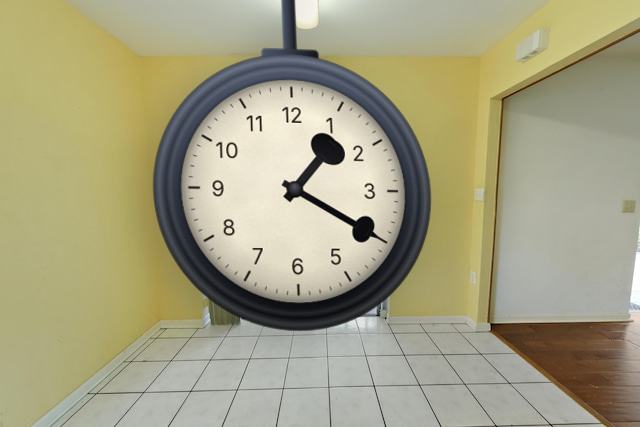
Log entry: 1h20
